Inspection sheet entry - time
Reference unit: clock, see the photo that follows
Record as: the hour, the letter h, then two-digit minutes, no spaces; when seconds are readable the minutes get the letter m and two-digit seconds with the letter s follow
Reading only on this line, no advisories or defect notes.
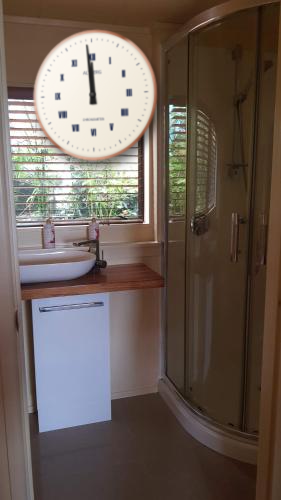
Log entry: 11h59
